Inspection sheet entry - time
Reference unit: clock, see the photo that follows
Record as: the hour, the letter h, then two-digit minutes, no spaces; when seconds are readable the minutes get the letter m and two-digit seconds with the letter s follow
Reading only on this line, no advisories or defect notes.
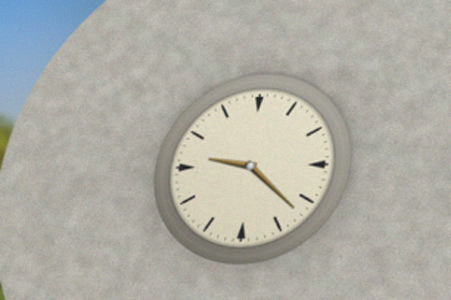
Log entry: 9h22
